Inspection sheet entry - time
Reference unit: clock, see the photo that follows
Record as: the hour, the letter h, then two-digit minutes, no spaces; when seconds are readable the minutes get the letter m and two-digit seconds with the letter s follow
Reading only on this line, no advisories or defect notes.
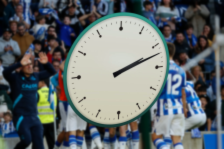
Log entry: 2h12
